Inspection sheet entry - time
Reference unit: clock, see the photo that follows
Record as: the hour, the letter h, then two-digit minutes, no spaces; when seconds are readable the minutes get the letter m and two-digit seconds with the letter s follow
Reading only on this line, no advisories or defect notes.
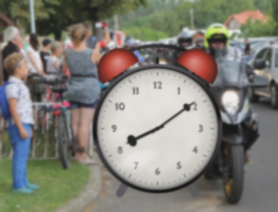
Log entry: 8h09
